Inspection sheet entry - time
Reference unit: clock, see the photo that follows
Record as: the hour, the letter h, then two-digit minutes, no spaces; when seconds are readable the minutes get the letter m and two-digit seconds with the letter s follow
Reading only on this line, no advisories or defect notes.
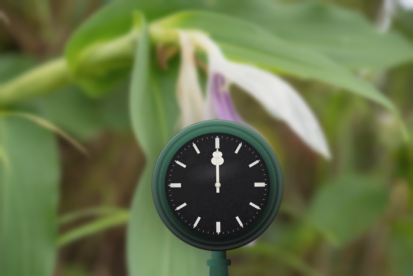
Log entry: 12h00
